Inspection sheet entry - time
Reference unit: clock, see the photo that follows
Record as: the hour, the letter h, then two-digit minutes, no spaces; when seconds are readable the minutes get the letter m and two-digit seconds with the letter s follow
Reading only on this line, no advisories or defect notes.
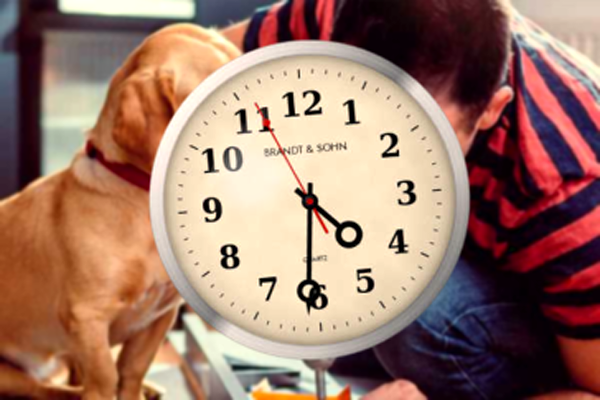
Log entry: 4h30m56s
